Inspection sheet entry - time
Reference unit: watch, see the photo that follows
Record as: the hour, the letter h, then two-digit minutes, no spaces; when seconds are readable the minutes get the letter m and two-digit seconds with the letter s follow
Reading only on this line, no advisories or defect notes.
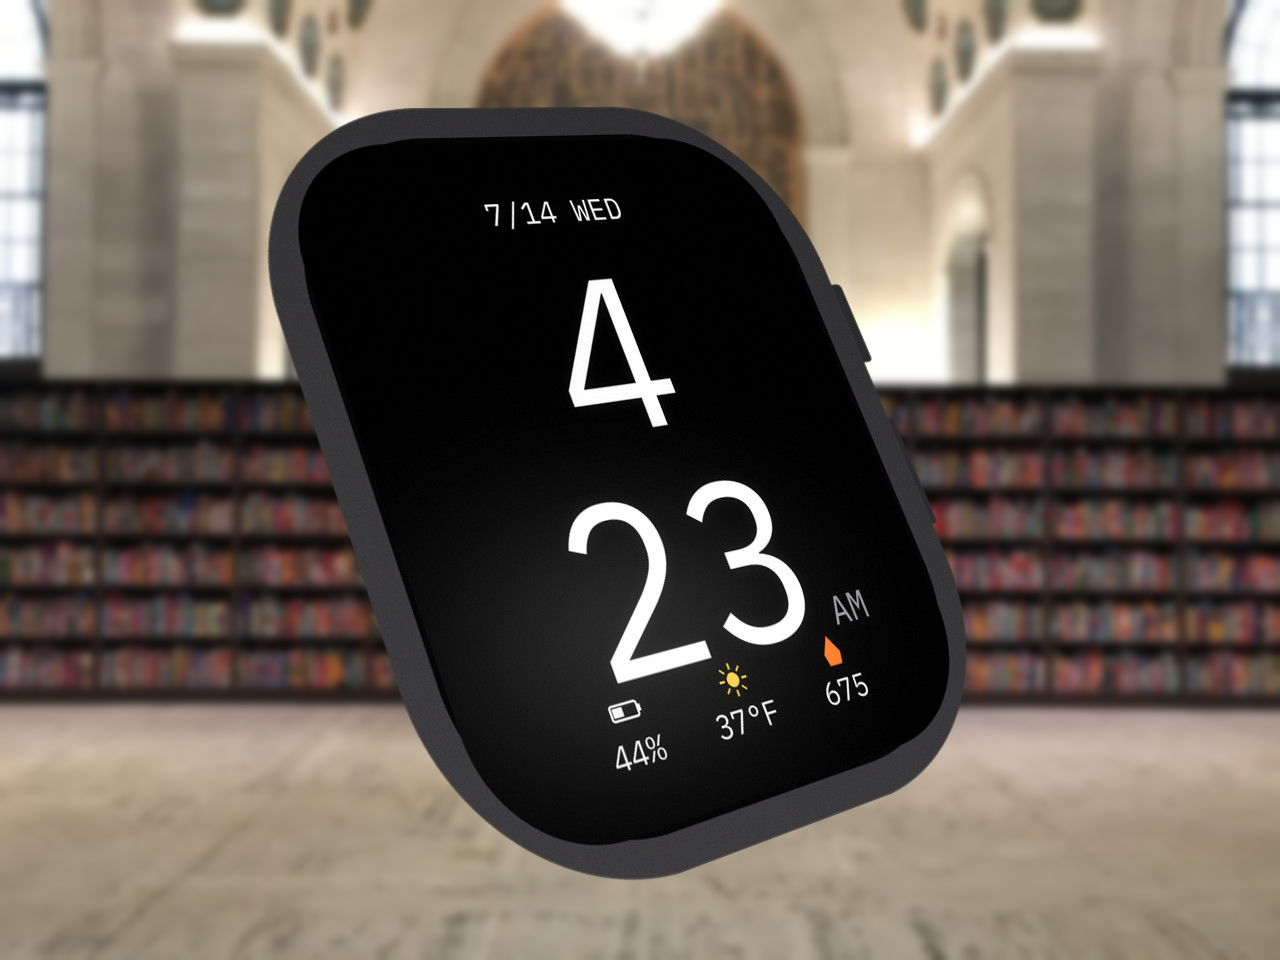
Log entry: 4h23
